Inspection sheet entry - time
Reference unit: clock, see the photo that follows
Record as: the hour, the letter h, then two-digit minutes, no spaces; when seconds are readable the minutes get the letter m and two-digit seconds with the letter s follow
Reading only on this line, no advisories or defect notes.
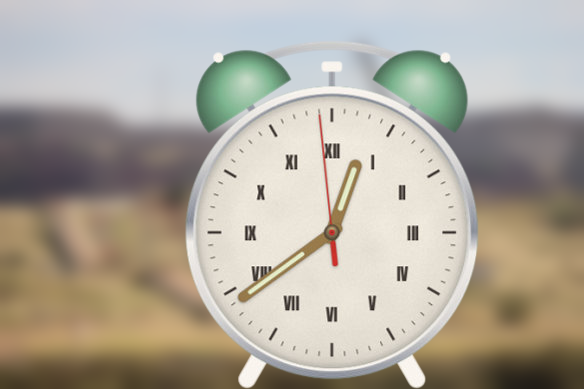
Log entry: 12h38m59s
